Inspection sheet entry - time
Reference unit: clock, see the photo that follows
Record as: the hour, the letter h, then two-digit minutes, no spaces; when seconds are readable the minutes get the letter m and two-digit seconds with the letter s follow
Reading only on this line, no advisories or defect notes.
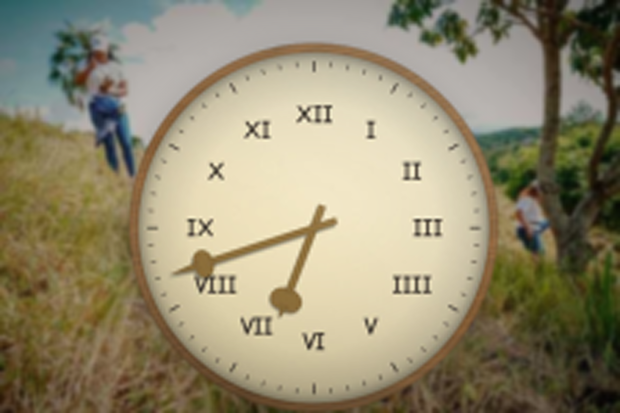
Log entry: 6h42
